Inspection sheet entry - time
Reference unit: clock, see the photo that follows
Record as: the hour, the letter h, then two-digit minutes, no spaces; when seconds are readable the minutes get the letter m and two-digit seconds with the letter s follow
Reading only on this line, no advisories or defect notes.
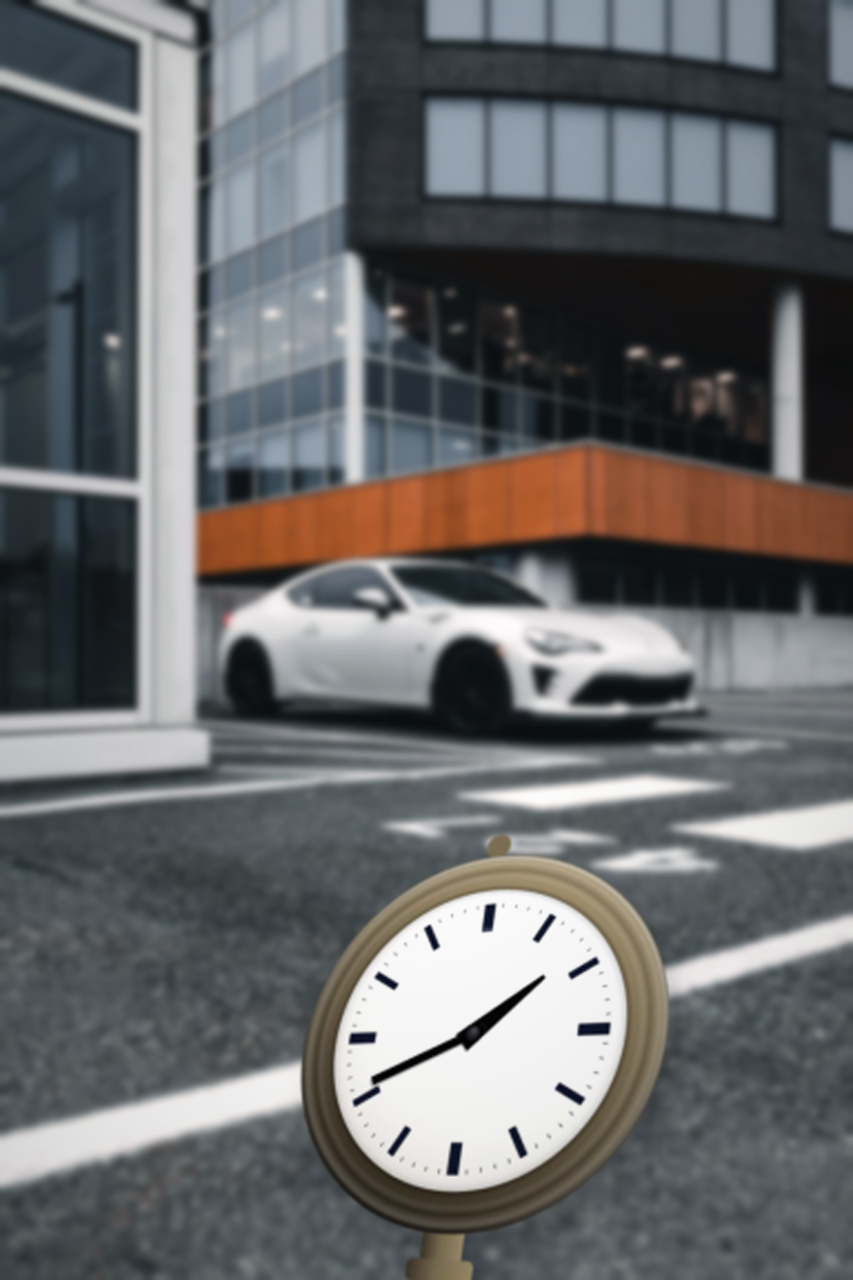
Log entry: 1h41
